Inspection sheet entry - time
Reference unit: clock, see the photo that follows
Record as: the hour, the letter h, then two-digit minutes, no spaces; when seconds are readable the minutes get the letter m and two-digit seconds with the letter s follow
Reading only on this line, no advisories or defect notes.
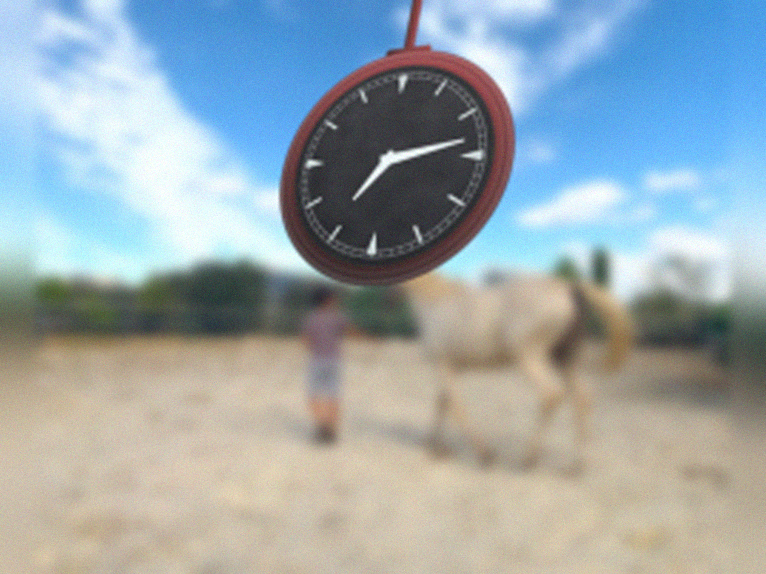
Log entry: 7h13
